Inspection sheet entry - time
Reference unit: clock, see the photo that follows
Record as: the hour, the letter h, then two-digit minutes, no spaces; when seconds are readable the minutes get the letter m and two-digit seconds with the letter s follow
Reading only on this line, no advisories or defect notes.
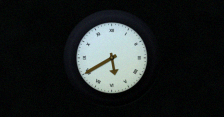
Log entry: 5h40
